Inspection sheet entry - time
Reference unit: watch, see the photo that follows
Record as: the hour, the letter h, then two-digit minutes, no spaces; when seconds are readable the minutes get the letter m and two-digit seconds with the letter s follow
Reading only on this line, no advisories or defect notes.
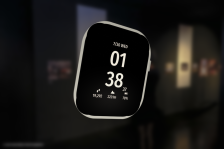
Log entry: 1h38
